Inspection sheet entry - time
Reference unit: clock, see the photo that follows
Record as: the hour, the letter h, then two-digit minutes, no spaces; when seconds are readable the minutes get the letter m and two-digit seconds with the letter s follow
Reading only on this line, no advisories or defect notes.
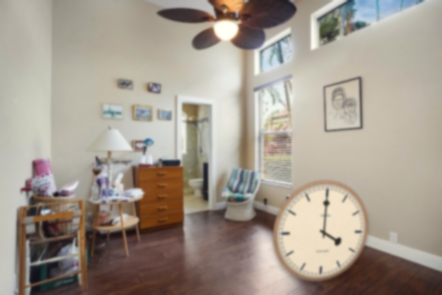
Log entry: 4h00
